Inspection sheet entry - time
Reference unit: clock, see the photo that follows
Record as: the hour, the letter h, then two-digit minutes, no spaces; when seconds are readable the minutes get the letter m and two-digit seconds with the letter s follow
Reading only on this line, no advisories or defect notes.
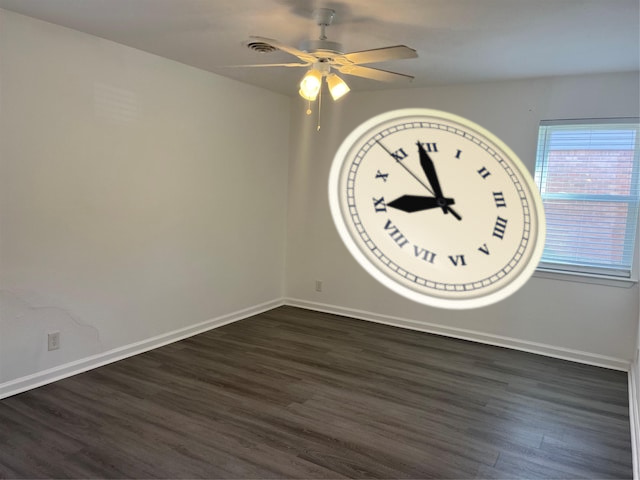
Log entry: 8h58m54s
